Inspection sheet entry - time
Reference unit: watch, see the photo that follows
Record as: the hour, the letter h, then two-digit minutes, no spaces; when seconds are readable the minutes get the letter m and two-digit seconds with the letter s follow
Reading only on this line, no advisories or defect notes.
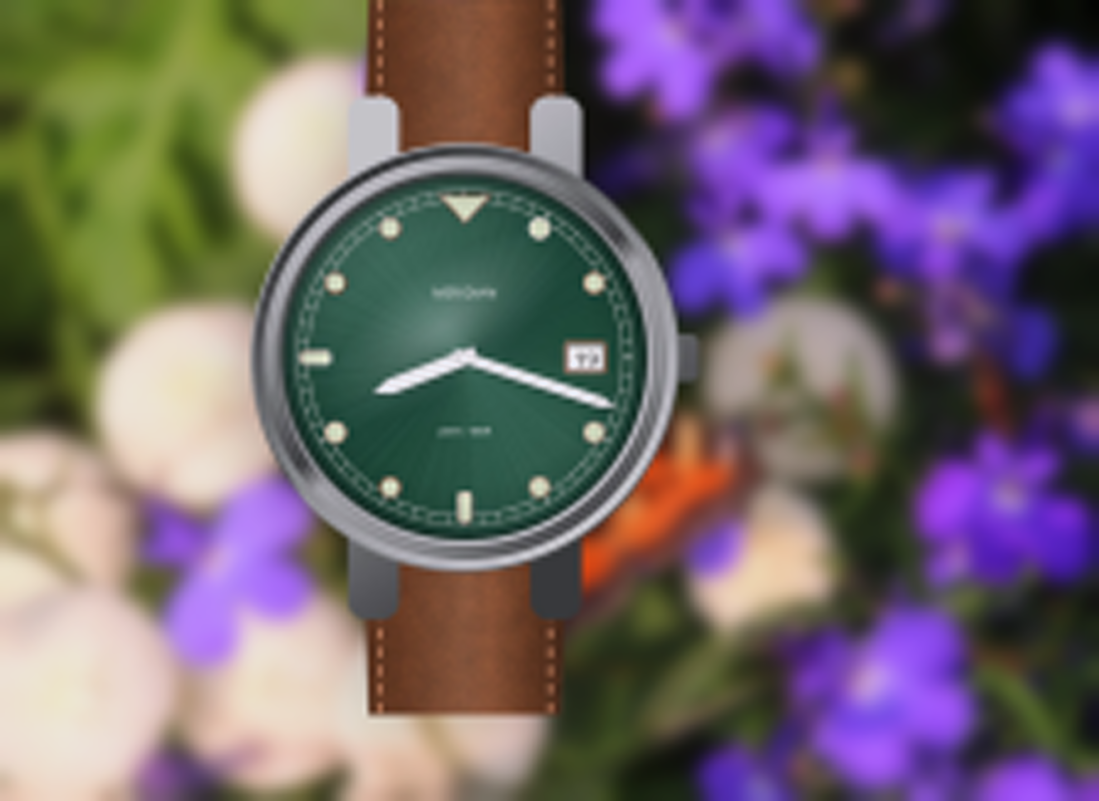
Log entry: 8h18
